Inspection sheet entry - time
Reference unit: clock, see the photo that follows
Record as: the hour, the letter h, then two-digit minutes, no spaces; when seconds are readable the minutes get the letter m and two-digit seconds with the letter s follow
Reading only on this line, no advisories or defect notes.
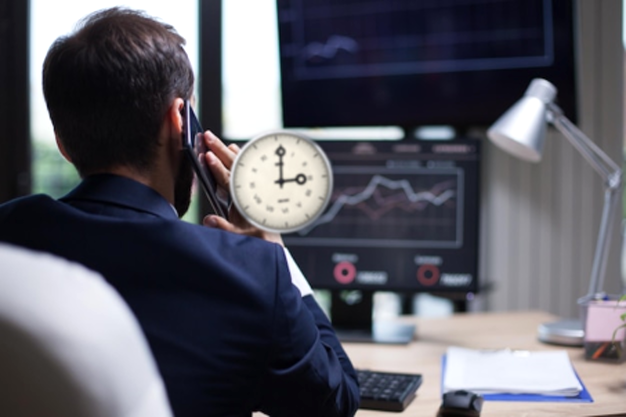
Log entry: 3h01
